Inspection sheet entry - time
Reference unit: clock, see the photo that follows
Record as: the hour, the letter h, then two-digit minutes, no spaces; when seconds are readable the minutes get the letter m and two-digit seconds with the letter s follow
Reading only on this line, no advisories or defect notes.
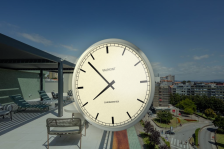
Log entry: 7h53
